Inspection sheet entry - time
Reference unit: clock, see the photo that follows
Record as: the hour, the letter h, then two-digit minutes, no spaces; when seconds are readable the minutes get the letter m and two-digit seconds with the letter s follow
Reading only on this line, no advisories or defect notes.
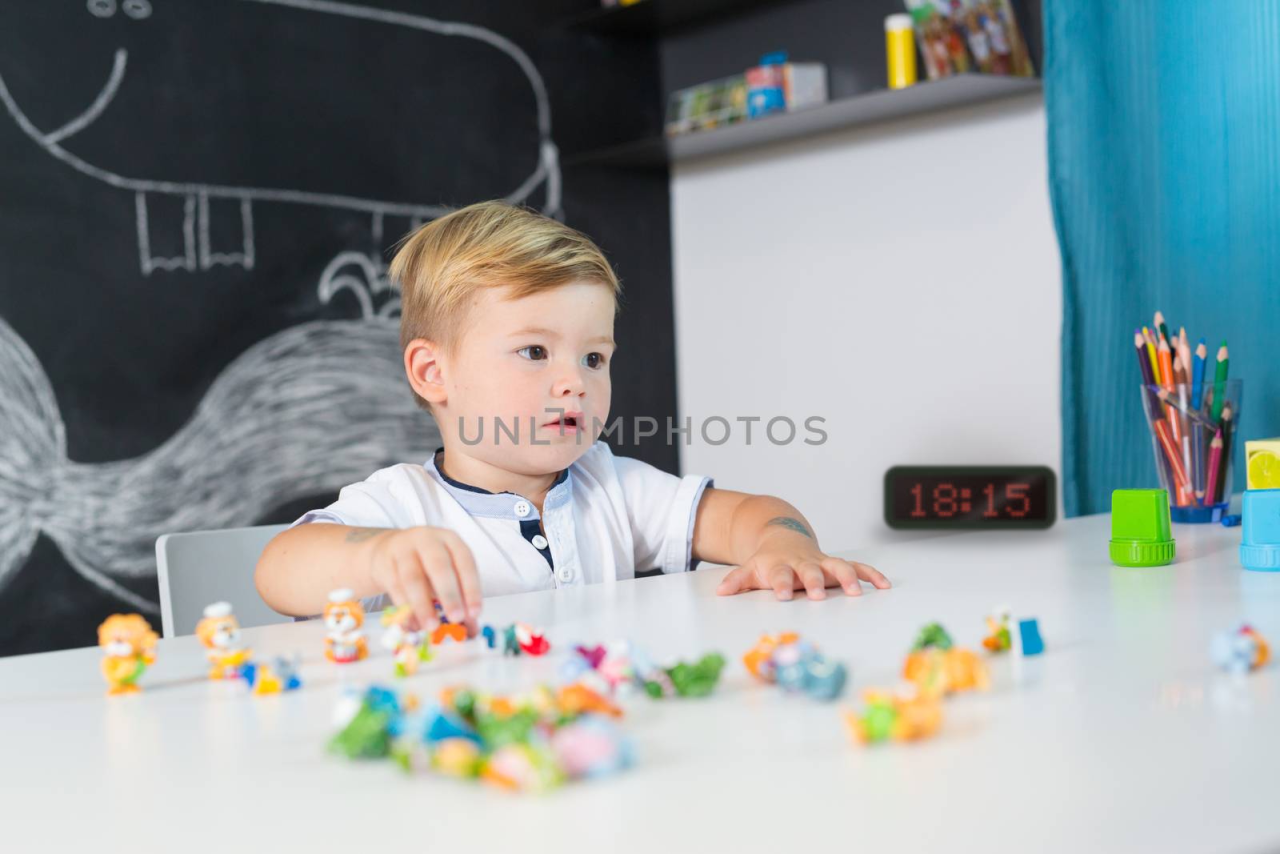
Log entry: 18h15
